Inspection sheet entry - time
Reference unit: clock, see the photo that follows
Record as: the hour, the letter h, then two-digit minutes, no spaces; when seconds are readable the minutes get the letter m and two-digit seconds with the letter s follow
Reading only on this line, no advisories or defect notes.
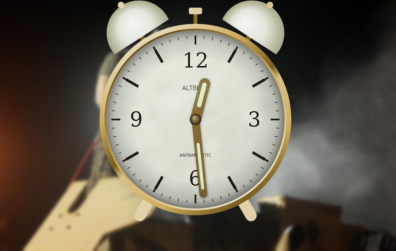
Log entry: 12h29
